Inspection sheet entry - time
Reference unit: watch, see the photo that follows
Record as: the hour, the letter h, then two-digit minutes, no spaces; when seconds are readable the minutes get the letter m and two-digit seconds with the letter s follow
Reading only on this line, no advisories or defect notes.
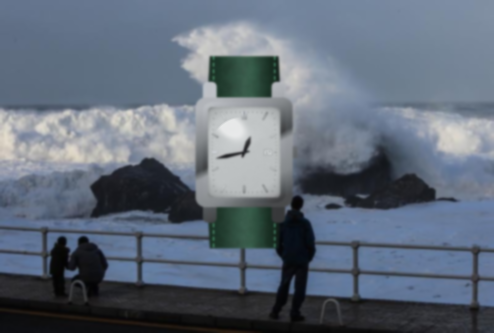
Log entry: 12h43
